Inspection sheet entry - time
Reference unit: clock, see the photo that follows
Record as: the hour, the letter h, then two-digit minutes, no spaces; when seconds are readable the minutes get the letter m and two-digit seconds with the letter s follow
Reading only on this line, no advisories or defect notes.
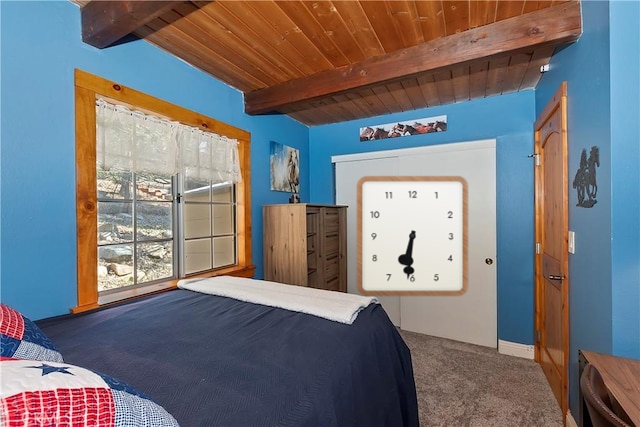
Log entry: 6h31
